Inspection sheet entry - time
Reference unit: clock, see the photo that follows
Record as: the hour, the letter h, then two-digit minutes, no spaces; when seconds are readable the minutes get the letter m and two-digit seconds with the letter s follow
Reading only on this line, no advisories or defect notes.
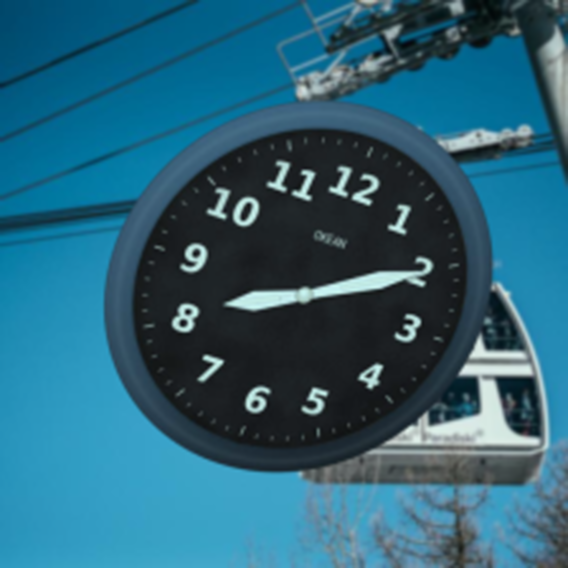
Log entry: 8h10
